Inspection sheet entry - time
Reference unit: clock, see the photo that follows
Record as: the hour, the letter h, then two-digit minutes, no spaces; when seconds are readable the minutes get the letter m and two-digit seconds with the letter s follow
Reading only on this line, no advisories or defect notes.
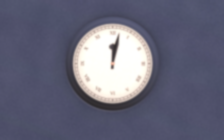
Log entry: 12h02
